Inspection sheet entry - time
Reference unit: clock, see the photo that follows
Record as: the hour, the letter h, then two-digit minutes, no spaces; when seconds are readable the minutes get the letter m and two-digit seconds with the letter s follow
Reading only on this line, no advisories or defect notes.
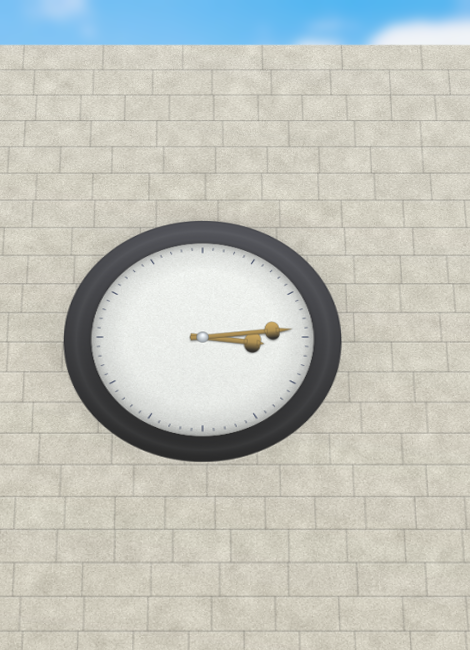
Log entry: 3h14
